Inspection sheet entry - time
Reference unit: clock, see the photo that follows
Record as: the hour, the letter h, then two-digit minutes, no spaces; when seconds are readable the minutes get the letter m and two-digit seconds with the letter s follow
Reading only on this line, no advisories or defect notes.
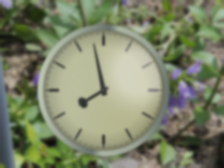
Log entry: 7h58
